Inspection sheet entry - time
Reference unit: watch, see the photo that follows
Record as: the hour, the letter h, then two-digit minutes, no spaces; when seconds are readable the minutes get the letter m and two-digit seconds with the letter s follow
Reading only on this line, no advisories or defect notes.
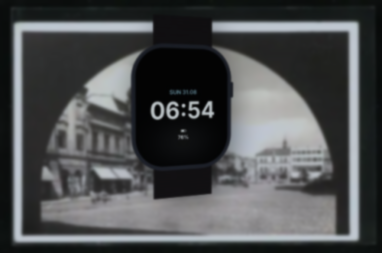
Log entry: 6h54
